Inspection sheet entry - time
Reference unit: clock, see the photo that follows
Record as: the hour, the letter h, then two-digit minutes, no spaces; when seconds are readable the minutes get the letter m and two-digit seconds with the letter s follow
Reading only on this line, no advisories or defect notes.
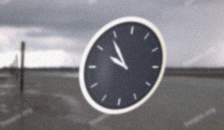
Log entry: 9h54
